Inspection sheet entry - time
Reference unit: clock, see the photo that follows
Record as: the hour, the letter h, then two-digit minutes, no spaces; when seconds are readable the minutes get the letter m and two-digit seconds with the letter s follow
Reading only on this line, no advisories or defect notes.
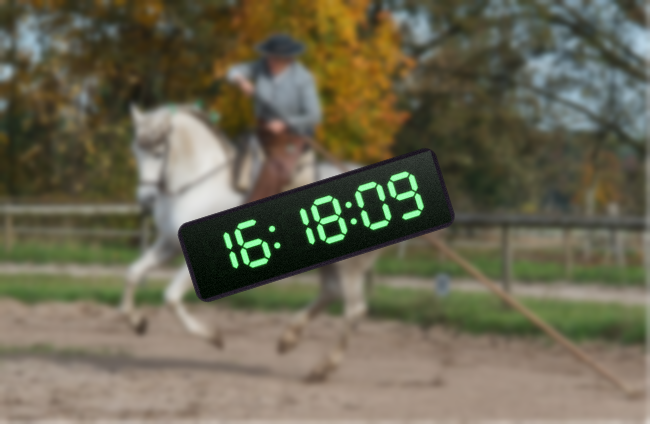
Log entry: 16h18m09s
